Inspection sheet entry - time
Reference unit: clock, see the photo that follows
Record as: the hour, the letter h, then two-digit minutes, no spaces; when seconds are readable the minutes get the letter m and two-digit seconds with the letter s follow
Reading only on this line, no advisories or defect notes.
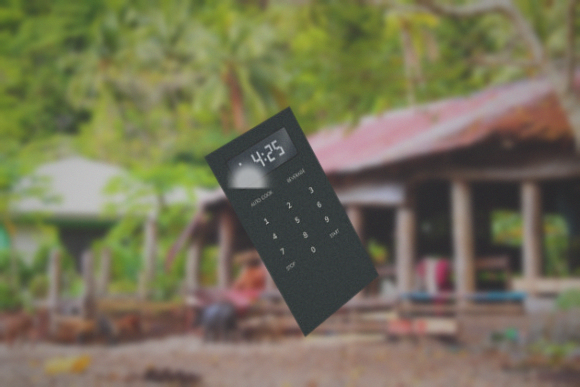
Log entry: 4h25
